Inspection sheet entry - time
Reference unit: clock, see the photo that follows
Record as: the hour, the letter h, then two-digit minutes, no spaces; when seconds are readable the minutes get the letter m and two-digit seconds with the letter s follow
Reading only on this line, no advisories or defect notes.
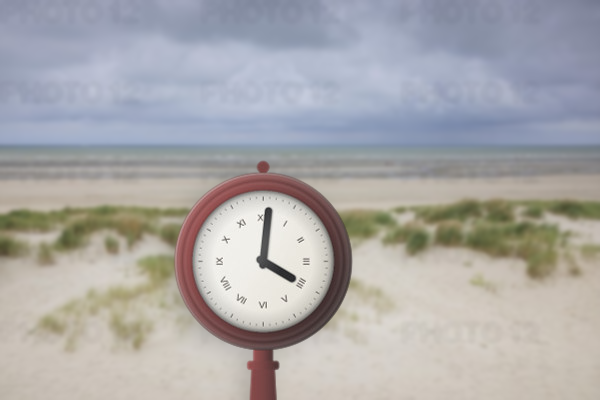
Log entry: 4h01
